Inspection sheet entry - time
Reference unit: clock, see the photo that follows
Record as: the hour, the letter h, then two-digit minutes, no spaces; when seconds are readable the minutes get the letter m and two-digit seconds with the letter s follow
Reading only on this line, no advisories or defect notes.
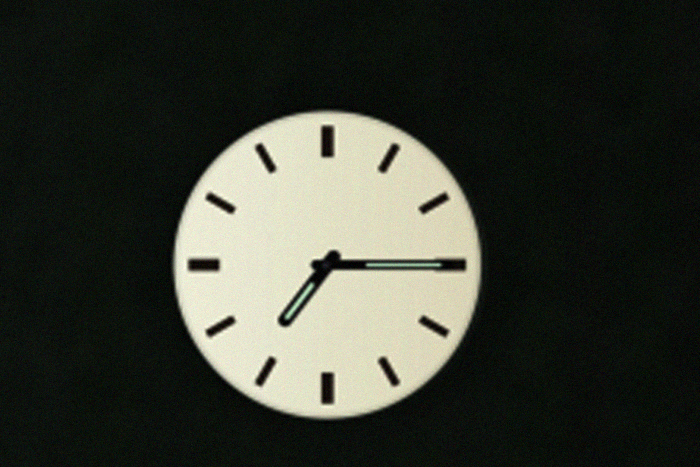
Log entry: 7h15
